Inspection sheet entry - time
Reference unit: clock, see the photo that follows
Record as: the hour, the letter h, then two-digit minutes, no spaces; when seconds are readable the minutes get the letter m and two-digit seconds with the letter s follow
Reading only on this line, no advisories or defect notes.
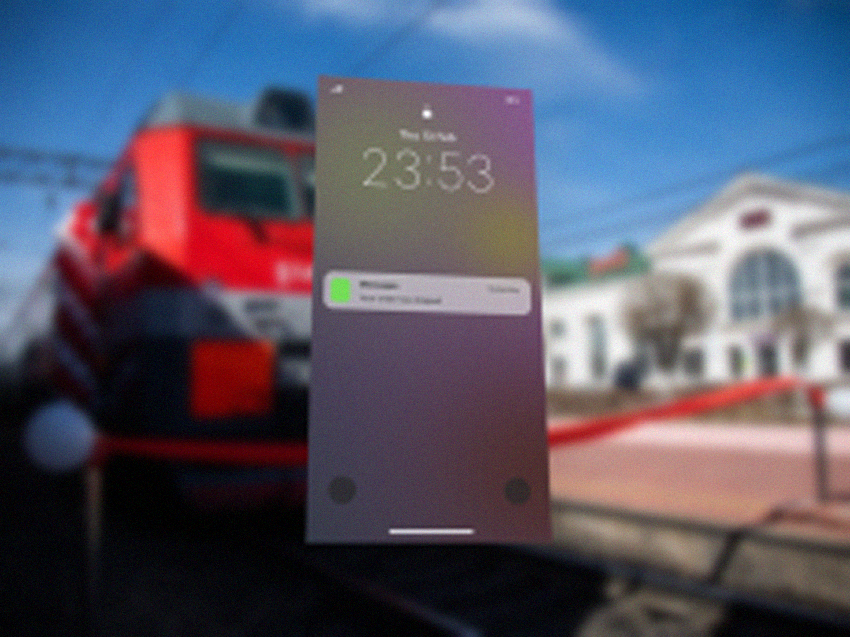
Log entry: 23h53
